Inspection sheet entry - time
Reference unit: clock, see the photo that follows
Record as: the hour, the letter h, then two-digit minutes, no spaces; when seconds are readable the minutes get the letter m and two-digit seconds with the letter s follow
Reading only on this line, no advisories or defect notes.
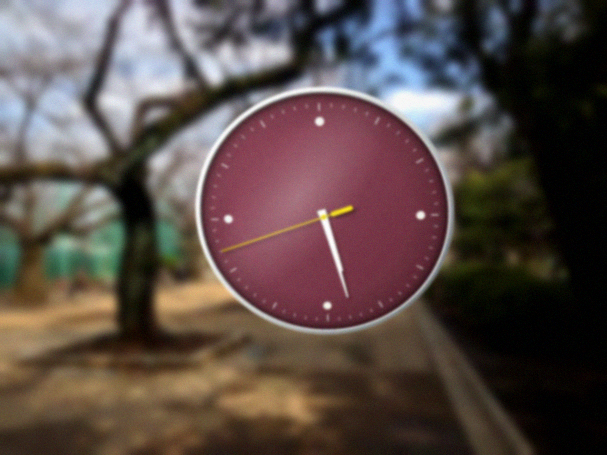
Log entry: 5h27m42s
